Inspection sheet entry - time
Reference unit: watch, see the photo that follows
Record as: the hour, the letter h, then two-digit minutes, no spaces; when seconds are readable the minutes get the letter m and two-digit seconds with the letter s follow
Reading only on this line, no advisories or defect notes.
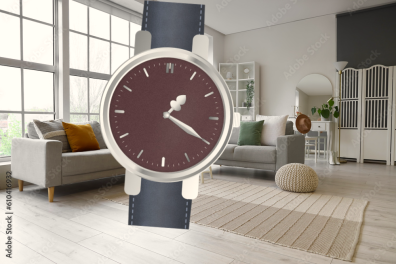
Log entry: 1h20
